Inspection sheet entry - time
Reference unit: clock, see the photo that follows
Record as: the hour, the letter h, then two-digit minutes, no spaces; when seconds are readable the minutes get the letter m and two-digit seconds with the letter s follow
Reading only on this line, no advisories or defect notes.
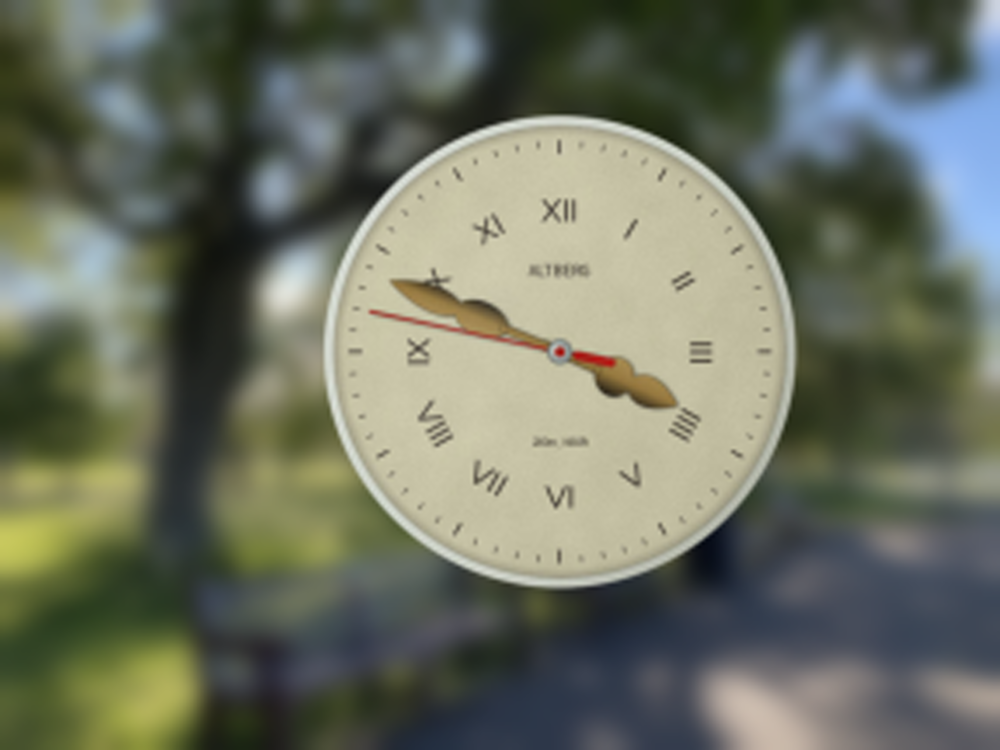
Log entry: 3h48m47s
